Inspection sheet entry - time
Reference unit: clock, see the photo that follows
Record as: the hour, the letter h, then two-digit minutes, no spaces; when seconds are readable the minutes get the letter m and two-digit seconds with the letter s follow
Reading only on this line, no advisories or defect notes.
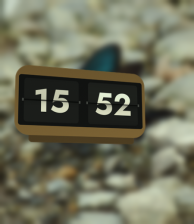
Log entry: 15h52
